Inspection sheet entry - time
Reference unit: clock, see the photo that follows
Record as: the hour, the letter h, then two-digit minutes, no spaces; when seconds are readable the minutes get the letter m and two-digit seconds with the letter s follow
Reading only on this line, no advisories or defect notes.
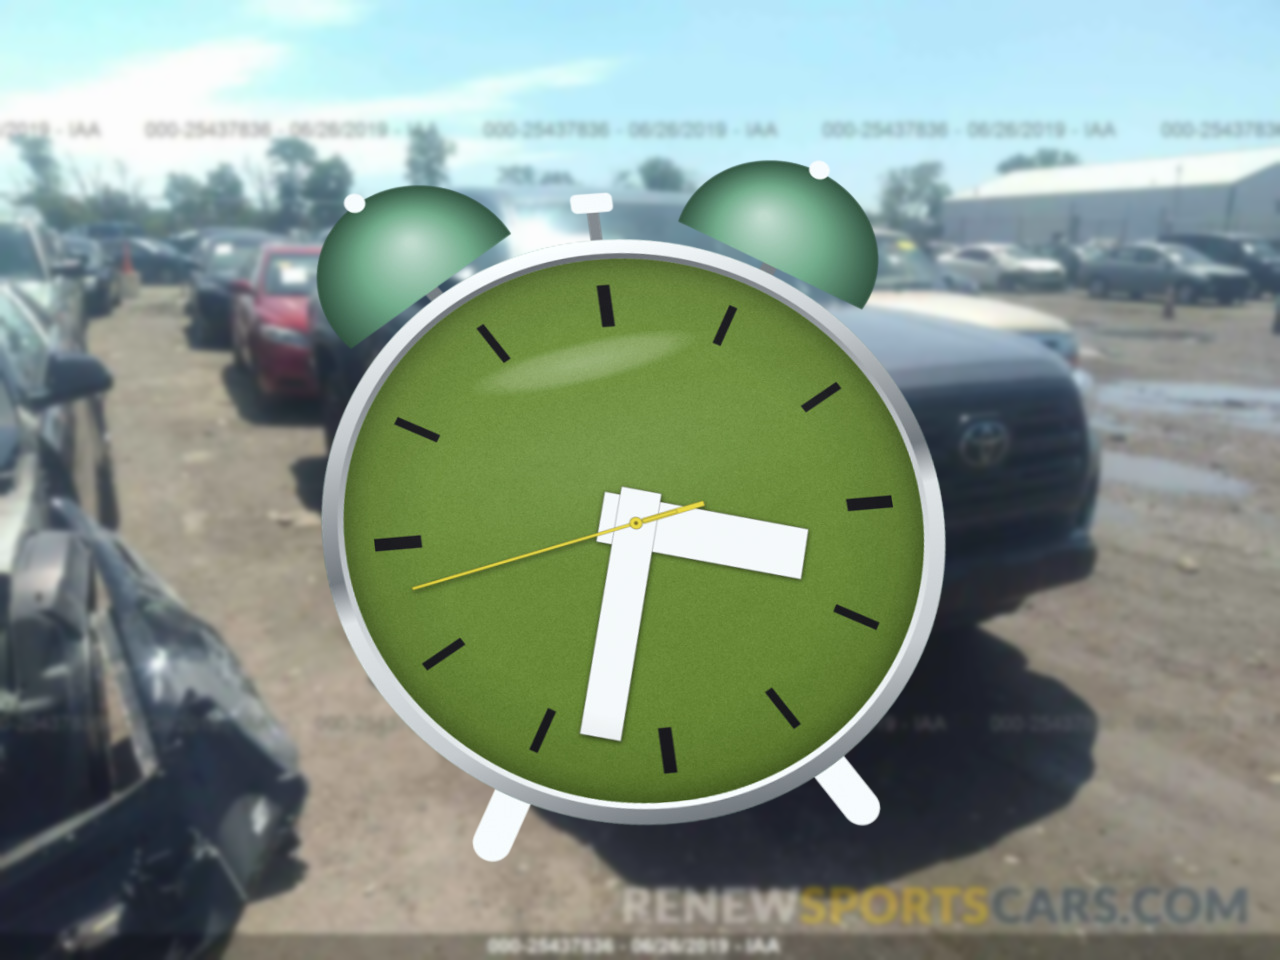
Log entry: 3h32m43s
